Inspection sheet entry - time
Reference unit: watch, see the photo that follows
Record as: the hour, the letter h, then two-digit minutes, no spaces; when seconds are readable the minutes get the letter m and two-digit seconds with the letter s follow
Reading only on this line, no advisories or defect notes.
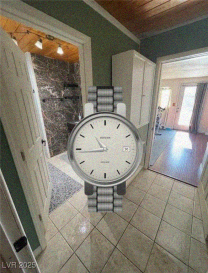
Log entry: 10h44
